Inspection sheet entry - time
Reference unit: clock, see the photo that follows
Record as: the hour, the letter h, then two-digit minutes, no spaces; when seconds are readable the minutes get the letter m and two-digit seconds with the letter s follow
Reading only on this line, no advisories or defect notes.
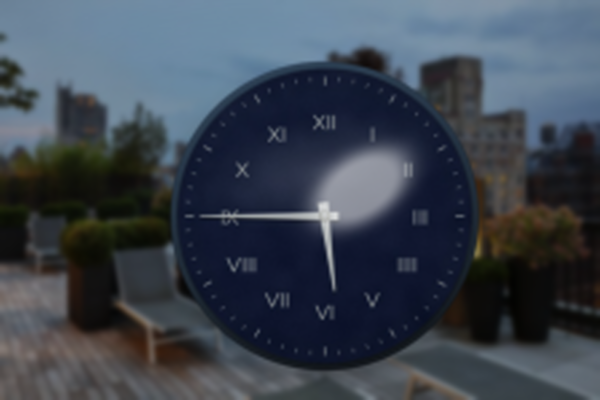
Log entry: 5h45
